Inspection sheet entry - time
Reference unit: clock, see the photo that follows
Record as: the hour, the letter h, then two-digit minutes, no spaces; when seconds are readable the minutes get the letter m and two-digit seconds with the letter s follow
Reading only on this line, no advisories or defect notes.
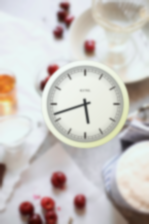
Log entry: 5h42
